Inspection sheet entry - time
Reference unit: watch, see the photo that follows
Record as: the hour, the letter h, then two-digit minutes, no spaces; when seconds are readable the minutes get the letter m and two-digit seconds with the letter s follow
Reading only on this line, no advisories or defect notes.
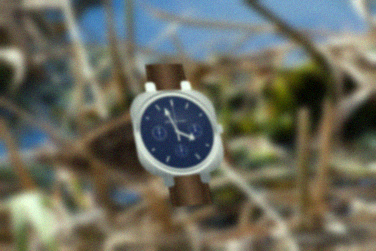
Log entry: 3h57
